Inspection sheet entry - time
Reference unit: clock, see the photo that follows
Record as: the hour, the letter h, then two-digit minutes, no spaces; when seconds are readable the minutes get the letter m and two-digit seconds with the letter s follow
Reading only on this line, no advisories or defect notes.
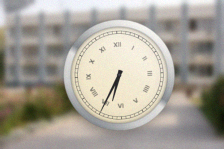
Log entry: 6h35
